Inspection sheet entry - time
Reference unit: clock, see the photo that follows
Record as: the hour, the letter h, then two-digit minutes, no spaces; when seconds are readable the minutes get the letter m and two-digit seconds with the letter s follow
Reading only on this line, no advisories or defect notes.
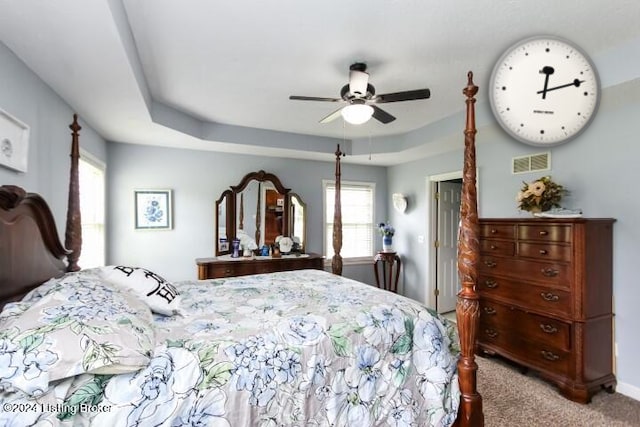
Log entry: 12h12
